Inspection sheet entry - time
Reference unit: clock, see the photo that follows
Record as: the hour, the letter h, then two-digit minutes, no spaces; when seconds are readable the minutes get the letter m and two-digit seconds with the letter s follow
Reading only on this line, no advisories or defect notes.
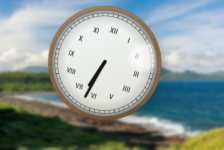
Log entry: 6h32
